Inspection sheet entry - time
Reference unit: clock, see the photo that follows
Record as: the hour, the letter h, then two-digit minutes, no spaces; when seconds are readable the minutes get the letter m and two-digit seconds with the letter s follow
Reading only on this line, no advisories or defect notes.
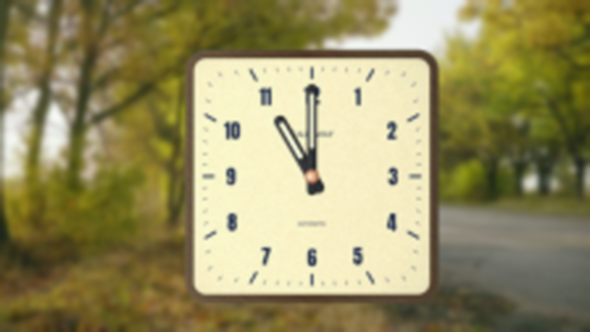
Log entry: 11h00
